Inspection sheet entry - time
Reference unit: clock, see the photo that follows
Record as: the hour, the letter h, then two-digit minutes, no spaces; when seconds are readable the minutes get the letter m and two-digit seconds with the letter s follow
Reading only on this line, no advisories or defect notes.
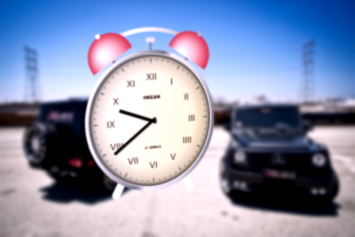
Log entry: 9h39
